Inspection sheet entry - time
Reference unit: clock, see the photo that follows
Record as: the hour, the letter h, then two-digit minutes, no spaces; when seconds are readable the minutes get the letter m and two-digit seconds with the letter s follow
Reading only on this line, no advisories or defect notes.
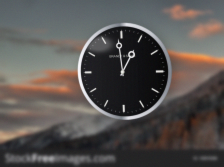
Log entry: 12h59
